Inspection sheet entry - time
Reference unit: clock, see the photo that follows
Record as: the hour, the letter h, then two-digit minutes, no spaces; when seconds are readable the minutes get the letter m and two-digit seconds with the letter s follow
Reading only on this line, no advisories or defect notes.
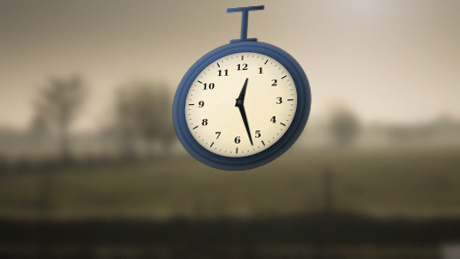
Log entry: 12h27
